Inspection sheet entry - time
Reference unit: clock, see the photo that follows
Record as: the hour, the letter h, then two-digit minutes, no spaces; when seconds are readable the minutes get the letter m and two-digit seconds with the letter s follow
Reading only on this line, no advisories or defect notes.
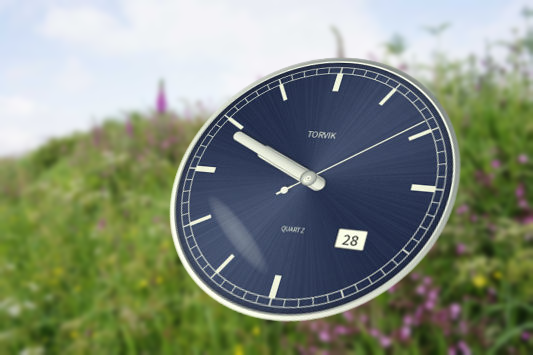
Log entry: 9h49m09s
